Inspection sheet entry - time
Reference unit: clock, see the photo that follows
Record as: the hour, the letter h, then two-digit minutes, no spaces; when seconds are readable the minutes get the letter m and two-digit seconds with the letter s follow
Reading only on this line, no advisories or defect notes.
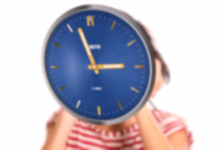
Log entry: 2h57
